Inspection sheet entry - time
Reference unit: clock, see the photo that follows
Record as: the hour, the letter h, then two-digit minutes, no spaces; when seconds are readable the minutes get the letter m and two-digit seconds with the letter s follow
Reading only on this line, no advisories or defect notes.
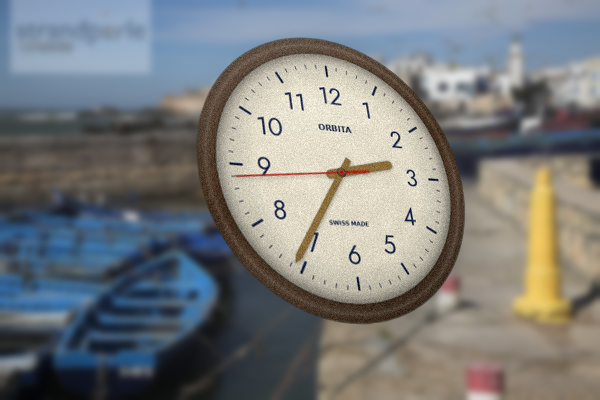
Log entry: 2h35m44s
